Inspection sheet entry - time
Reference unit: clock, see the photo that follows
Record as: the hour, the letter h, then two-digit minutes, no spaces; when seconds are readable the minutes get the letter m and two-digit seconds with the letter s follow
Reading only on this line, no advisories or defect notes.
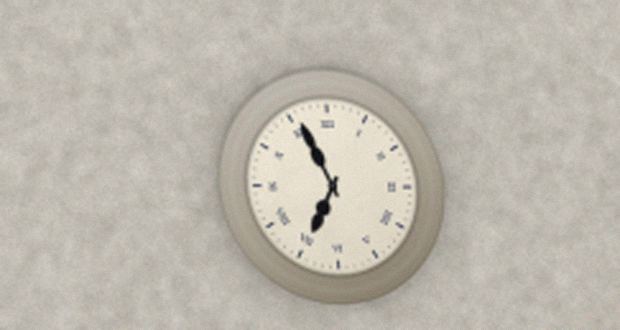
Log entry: 6h56
